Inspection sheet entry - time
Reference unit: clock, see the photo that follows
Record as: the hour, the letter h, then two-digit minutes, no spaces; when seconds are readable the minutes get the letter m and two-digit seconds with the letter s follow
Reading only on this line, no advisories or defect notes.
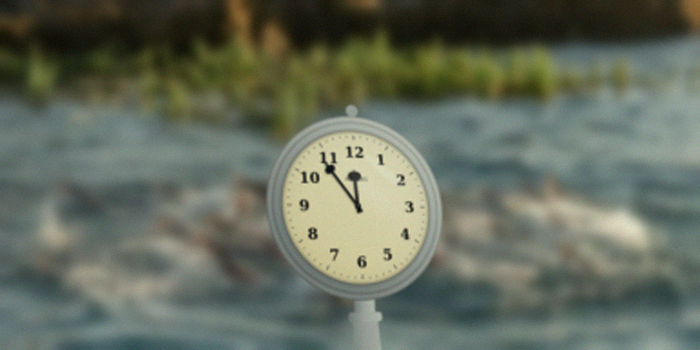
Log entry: 11h54
